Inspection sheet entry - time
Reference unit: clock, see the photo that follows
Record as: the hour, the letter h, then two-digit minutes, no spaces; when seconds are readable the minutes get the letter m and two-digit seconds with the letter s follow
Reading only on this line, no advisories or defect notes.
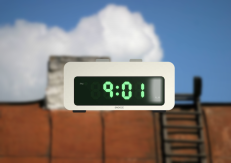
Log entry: 9h01
